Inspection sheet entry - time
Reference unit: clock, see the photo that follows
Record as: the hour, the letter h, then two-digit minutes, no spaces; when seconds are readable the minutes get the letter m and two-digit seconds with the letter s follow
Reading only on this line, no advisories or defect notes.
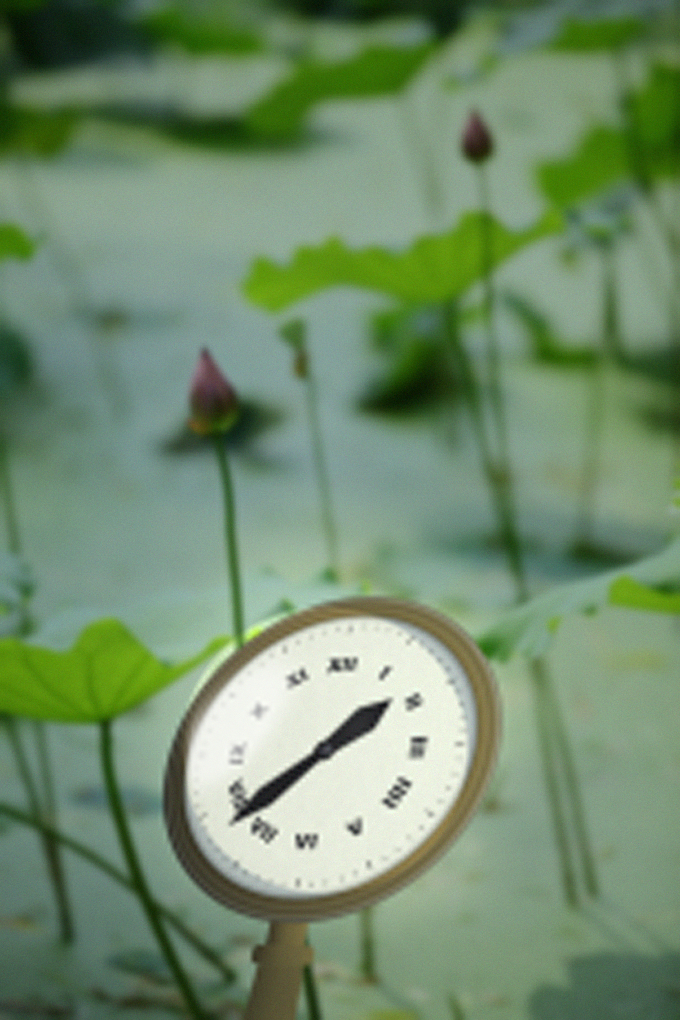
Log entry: 1h38
